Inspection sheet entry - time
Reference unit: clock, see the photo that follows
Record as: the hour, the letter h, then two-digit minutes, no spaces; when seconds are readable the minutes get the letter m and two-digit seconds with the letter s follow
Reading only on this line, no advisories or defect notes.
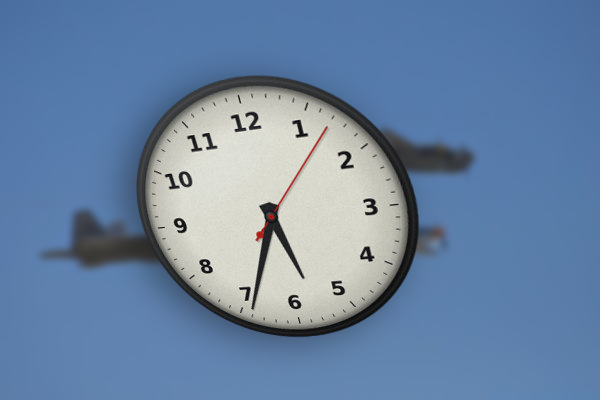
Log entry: 5h34m07s
